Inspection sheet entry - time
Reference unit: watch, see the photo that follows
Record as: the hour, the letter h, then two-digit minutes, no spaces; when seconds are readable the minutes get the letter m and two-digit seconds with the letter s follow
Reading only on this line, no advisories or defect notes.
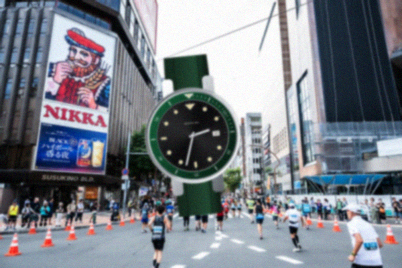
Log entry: 2h33
